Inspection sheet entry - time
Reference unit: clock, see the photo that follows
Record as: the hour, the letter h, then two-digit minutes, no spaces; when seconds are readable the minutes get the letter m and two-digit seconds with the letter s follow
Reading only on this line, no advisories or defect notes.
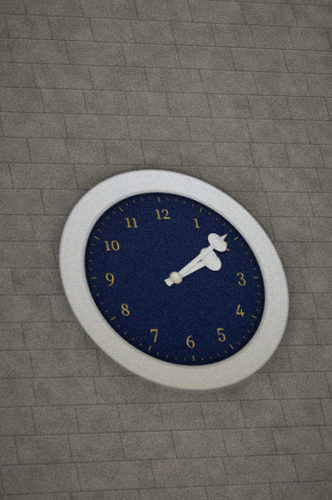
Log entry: 2h09
